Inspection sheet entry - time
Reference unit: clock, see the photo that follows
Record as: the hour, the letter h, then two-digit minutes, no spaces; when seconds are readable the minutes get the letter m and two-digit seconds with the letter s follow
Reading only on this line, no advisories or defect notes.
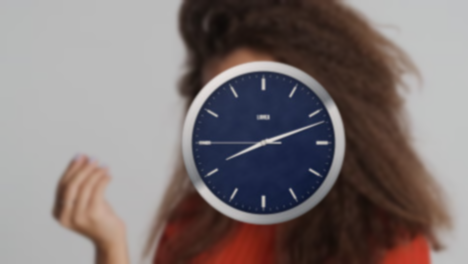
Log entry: 8h11m45s
